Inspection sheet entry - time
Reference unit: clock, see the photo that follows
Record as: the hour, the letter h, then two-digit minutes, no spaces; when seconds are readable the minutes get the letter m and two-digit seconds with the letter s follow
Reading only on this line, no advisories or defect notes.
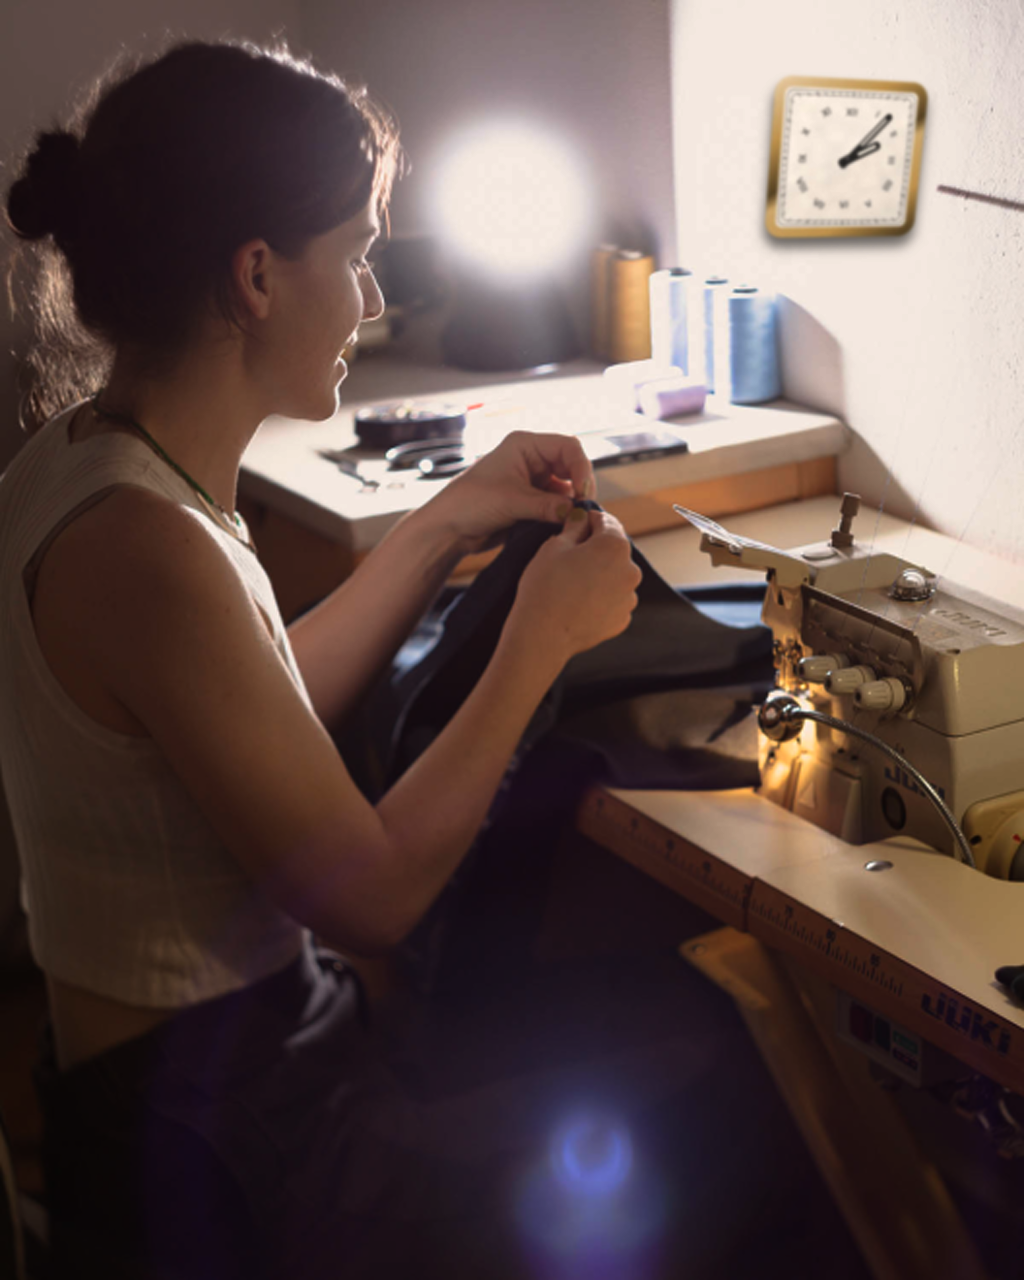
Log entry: 2h07
